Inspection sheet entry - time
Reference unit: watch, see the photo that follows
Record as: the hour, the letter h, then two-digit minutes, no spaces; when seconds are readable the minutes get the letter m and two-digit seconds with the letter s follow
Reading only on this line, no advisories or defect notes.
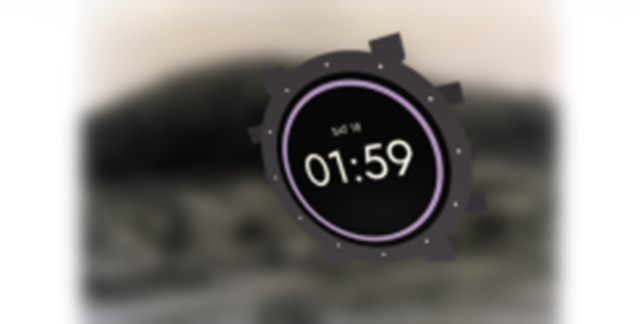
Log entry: 1h59
